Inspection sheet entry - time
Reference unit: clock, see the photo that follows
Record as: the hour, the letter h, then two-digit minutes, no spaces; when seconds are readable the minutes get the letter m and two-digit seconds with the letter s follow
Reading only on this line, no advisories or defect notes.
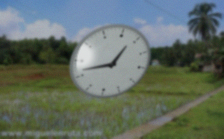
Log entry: 12h42
